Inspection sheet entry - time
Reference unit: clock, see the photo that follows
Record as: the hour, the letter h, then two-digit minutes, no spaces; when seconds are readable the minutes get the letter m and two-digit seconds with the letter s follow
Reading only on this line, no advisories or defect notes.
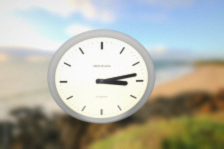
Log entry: 3h13
